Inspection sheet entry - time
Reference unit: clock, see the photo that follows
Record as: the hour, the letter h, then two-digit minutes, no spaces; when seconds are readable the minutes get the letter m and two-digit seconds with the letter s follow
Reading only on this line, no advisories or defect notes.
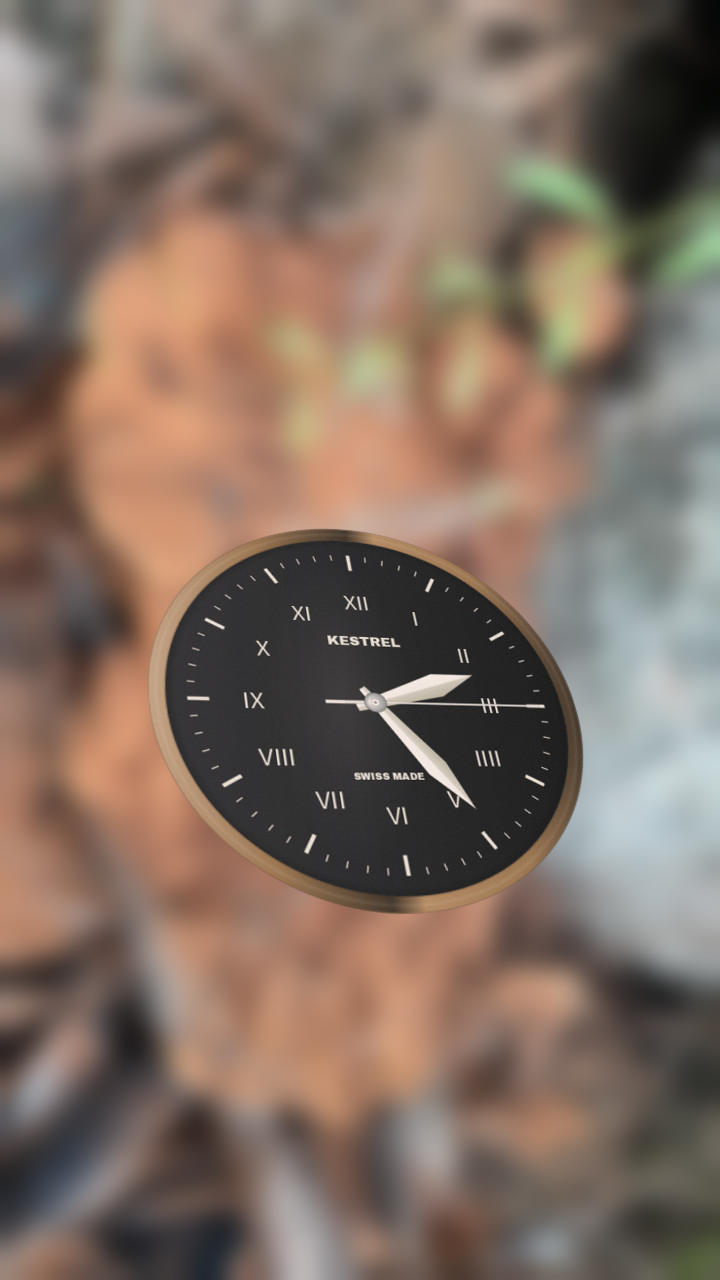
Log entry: 2h24m15s
